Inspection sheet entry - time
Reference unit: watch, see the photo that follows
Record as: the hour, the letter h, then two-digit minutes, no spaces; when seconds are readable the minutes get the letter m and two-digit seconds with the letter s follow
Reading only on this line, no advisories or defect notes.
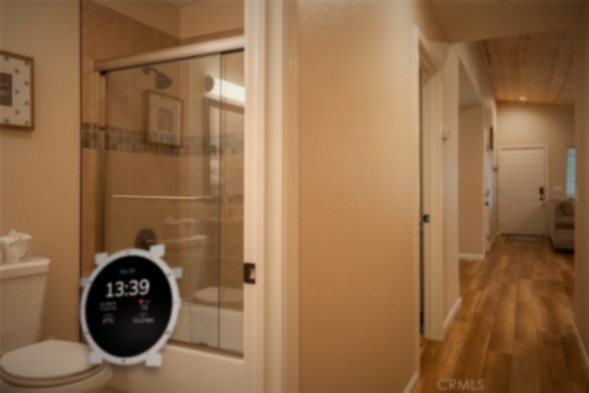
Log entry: 13h39
